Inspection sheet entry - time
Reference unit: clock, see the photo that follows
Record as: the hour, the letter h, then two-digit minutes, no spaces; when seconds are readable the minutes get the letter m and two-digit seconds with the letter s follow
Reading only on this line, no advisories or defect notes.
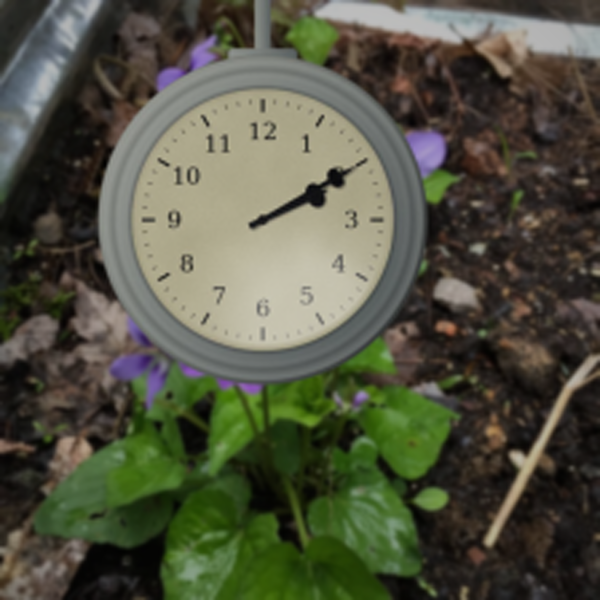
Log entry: 2h10
